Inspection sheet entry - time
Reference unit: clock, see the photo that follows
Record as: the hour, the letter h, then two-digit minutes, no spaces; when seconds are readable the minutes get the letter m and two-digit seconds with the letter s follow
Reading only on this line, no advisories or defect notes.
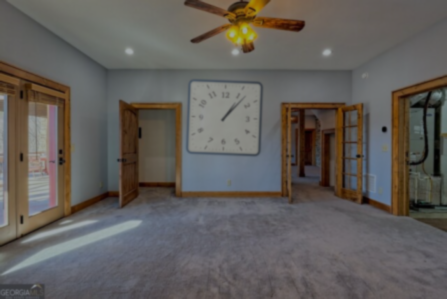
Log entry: 1h07
